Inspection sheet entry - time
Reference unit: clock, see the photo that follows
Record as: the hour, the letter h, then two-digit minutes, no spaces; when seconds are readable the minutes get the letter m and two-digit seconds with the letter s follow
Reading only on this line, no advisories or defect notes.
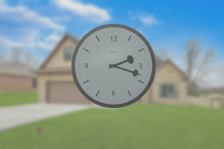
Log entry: 2h18
